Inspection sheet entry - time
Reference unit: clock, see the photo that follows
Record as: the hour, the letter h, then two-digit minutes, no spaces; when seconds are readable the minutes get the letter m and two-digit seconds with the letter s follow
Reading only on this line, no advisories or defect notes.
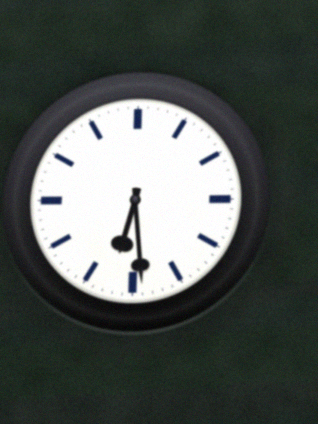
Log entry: 6h29
